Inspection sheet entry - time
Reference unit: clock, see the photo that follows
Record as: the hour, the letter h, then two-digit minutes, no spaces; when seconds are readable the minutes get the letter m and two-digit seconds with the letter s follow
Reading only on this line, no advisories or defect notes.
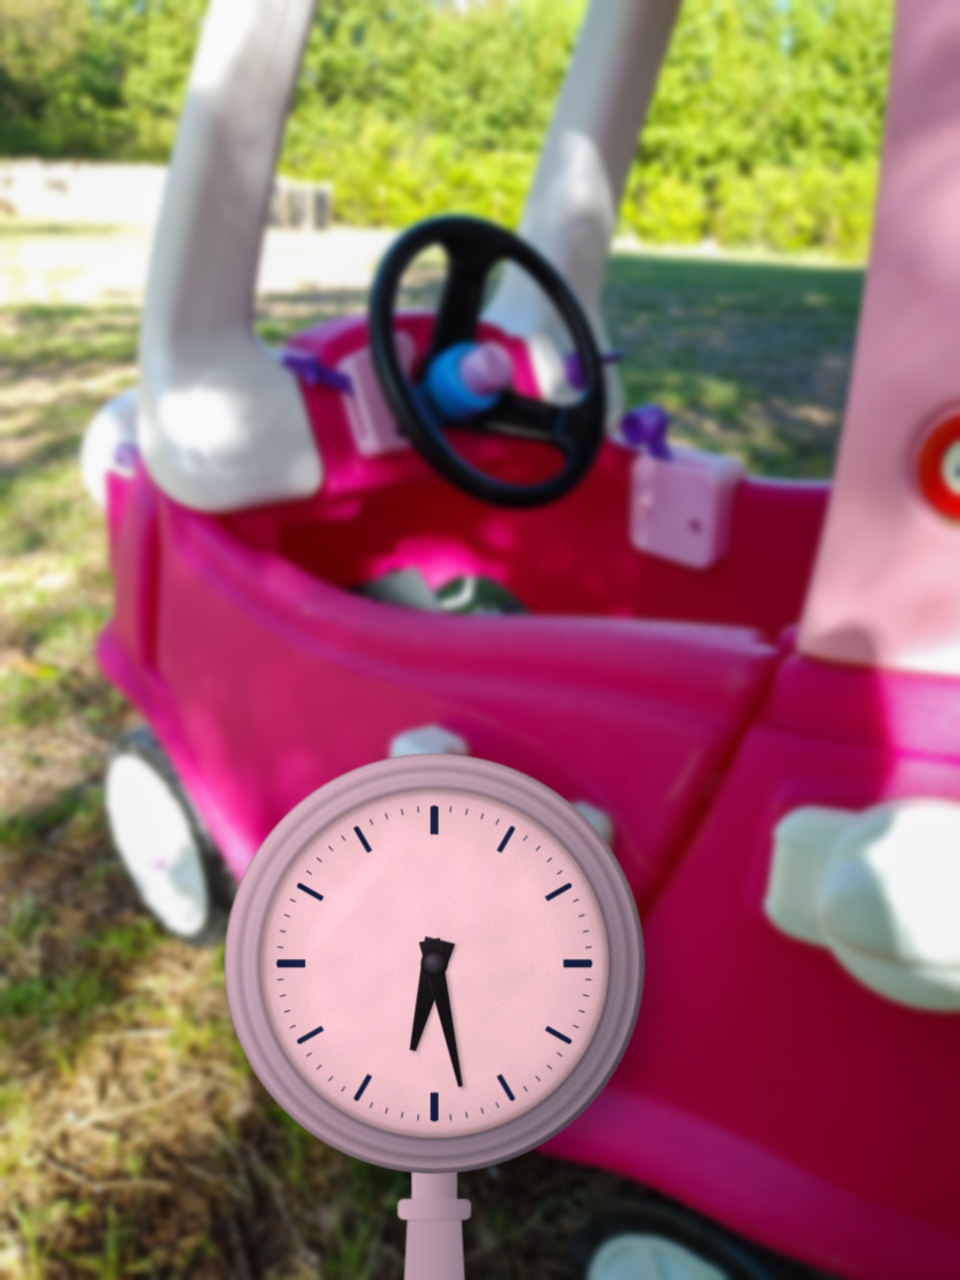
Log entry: 6h28
